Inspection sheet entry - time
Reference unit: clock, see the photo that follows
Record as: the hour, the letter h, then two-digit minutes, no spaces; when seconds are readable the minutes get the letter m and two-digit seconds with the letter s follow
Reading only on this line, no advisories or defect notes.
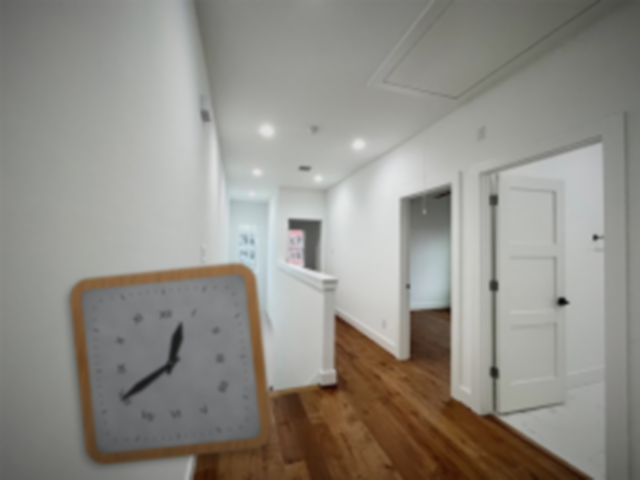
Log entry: 12h40
